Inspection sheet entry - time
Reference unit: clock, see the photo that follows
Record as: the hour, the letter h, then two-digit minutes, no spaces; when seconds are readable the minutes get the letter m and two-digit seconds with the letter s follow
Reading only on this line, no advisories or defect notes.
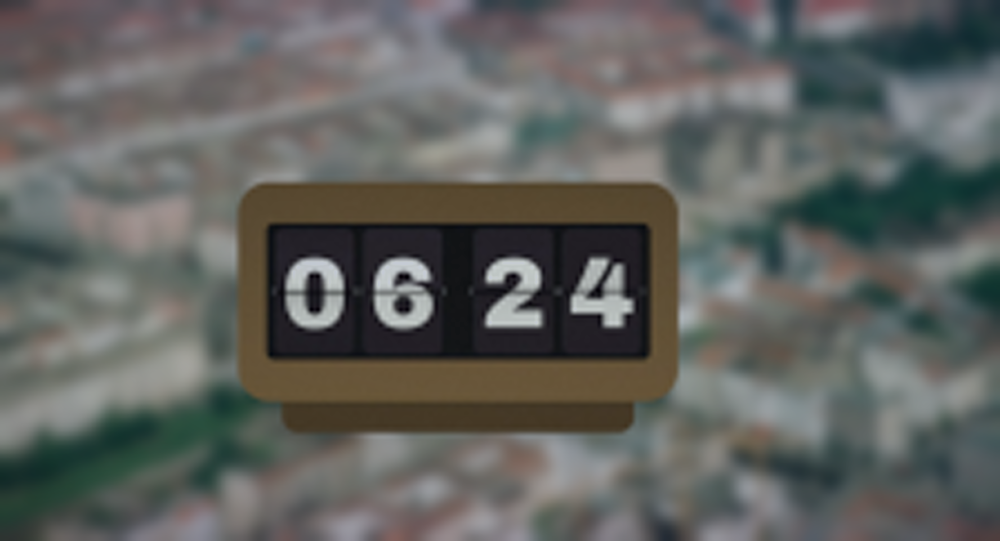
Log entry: 6h24
